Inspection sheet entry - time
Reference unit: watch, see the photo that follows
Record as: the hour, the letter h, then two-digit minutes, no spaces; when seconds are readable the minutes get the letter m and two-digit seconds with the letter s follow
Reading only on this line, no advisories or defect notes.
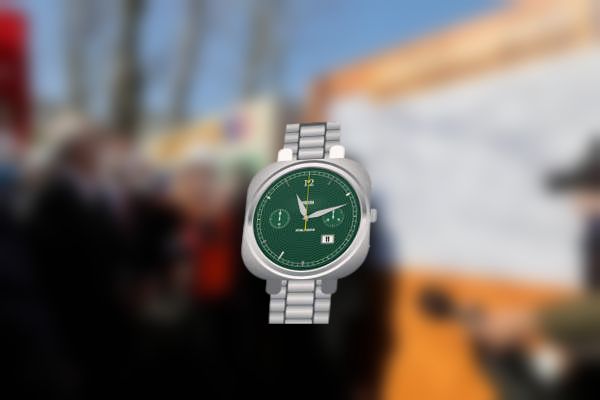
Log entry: 11h12
